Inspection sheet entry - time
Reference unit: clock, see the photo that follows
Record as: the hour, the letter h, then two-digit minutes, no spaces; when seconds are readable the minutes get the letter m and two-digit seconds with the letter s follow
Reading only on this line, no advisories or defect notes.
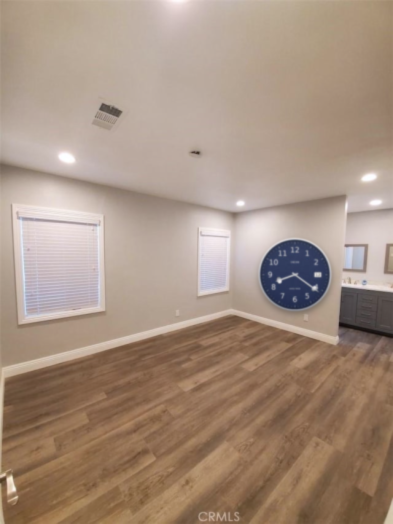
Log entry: 8h21
